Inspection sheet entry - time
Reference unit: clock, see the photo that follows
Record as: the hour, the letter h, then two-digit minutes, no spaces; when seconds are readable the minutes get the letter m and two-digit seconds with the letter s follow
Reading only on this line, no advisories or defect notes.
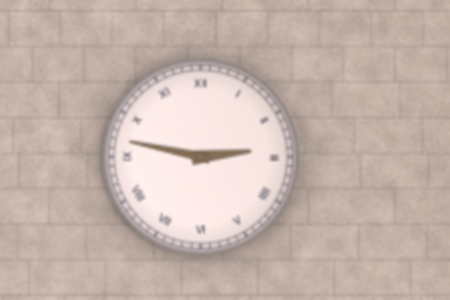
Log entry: 2h47
